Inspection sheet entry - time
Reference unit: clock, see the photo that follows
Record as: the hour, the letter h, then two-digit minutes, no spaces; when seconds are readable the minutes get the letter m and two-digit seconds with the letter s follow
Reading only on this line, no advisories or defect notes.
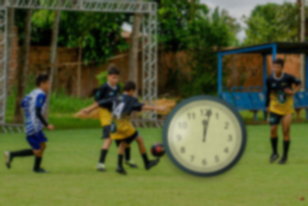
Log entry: 12h02
